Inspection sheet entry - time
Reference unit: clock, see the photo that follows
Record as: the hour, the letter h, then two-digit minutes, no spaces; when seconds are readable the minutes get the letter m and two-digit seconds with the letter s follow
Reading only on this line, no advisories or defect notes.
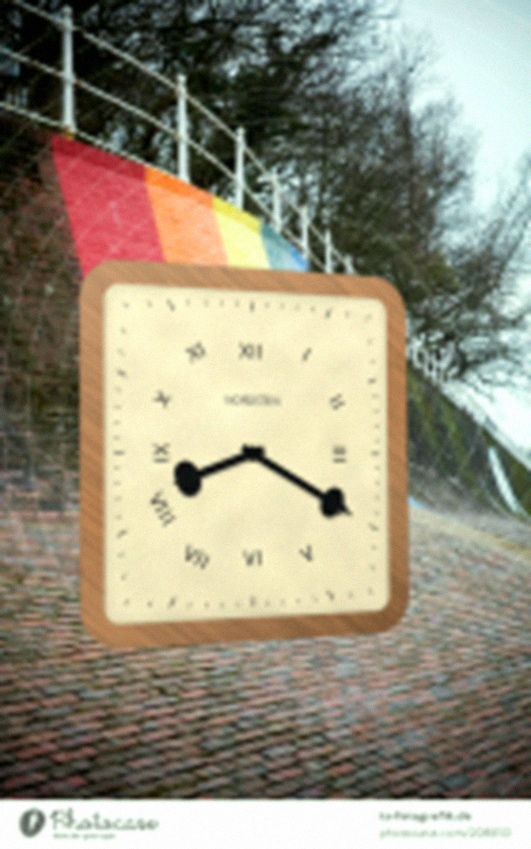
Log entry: 8h20
